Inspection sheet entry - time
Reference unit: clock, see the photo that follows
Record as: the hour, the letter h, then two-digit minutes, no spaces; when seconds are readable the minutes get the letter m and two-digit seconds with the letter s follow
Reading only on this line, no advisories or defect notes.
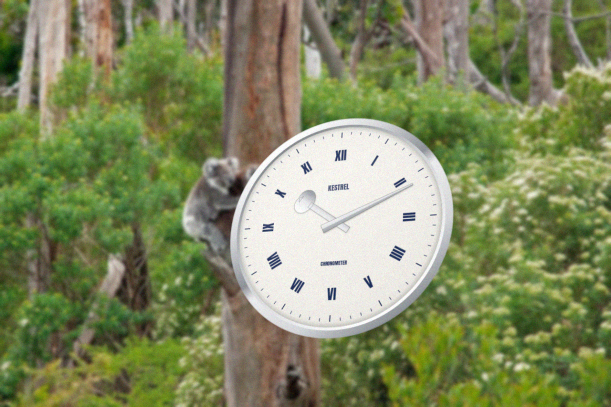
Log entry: 10h11
